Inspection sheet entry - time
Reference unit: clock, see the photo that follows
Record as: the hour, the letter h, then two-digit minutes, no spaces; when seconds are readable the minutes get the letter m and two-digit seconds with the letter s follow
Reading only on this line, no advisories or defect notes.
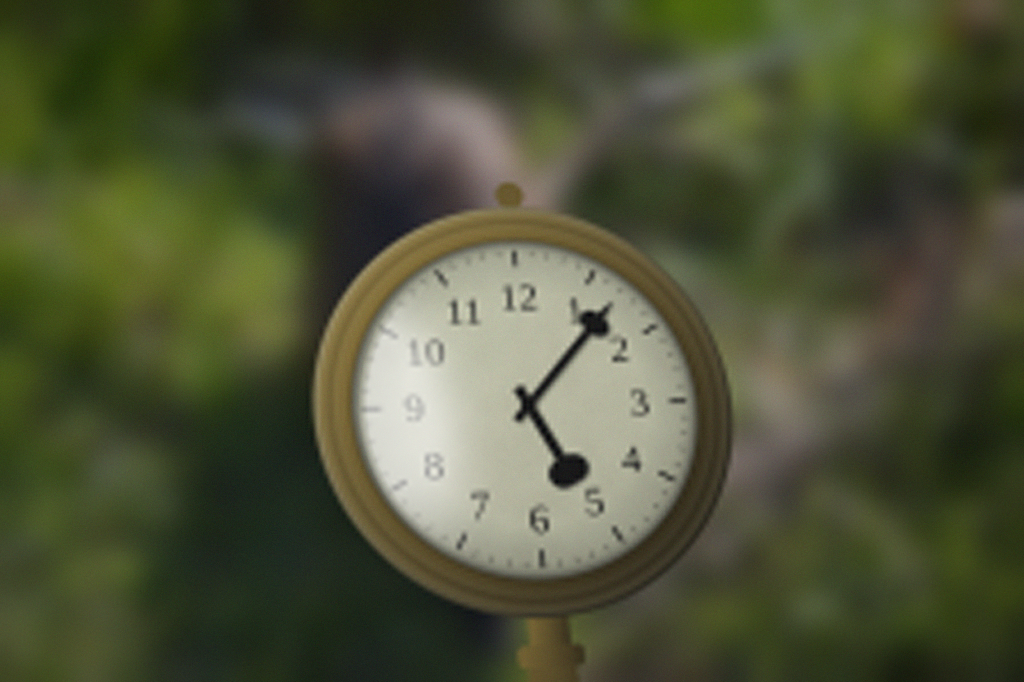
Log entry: 5h07
